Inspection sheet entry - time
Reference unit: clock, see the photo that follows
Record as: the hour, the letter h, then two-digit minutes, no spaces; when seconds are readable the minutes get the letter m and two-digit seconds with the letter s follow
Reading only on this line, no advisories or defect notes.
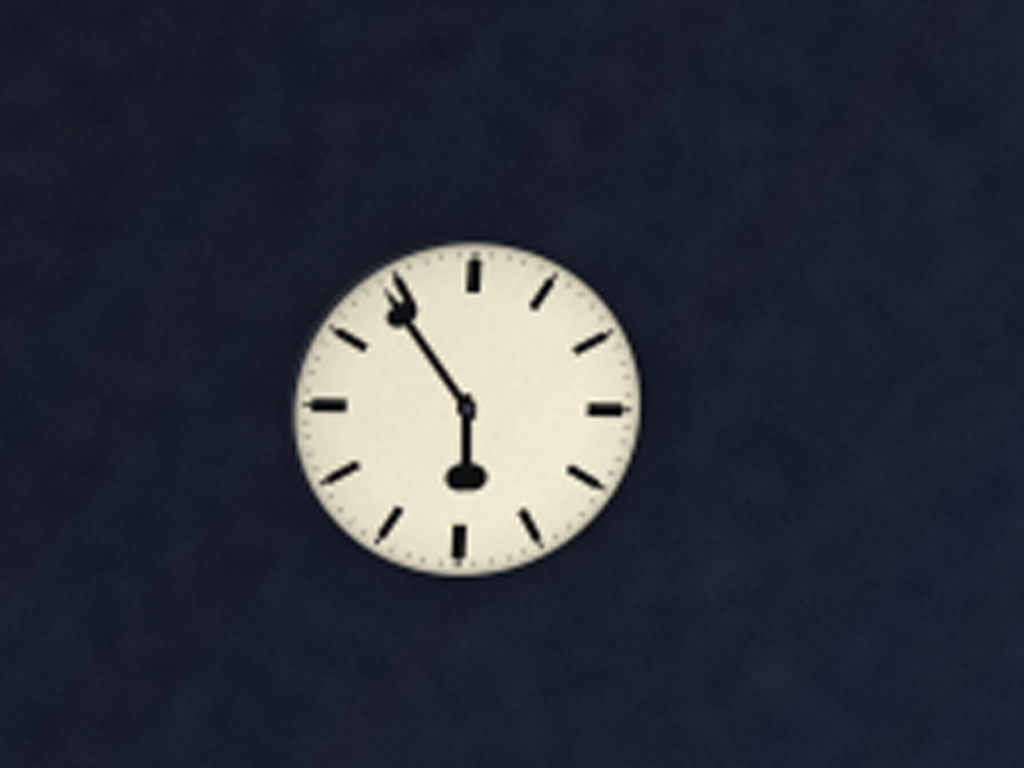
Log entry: 5h54
